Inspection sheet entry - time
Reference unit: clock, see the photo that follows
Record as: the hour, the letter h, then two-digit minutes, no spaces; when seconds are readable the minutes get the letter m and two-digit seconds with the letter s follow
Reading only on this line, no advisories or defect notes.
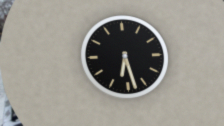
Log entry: 6h28
